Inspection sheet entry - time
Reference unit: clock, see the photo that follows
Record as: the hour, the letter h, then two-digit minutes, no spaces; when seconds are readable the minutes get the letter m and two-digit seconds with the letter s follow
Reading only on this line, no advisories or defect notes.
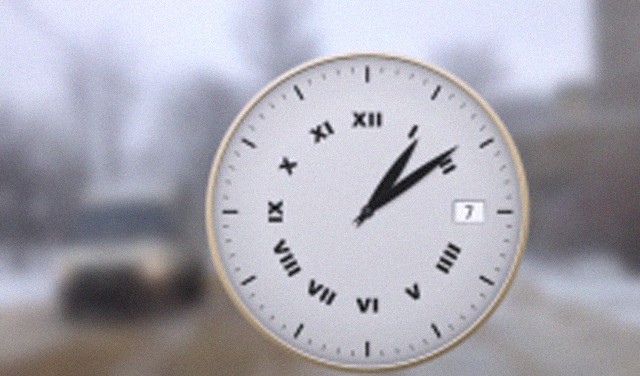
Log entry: 1h09
